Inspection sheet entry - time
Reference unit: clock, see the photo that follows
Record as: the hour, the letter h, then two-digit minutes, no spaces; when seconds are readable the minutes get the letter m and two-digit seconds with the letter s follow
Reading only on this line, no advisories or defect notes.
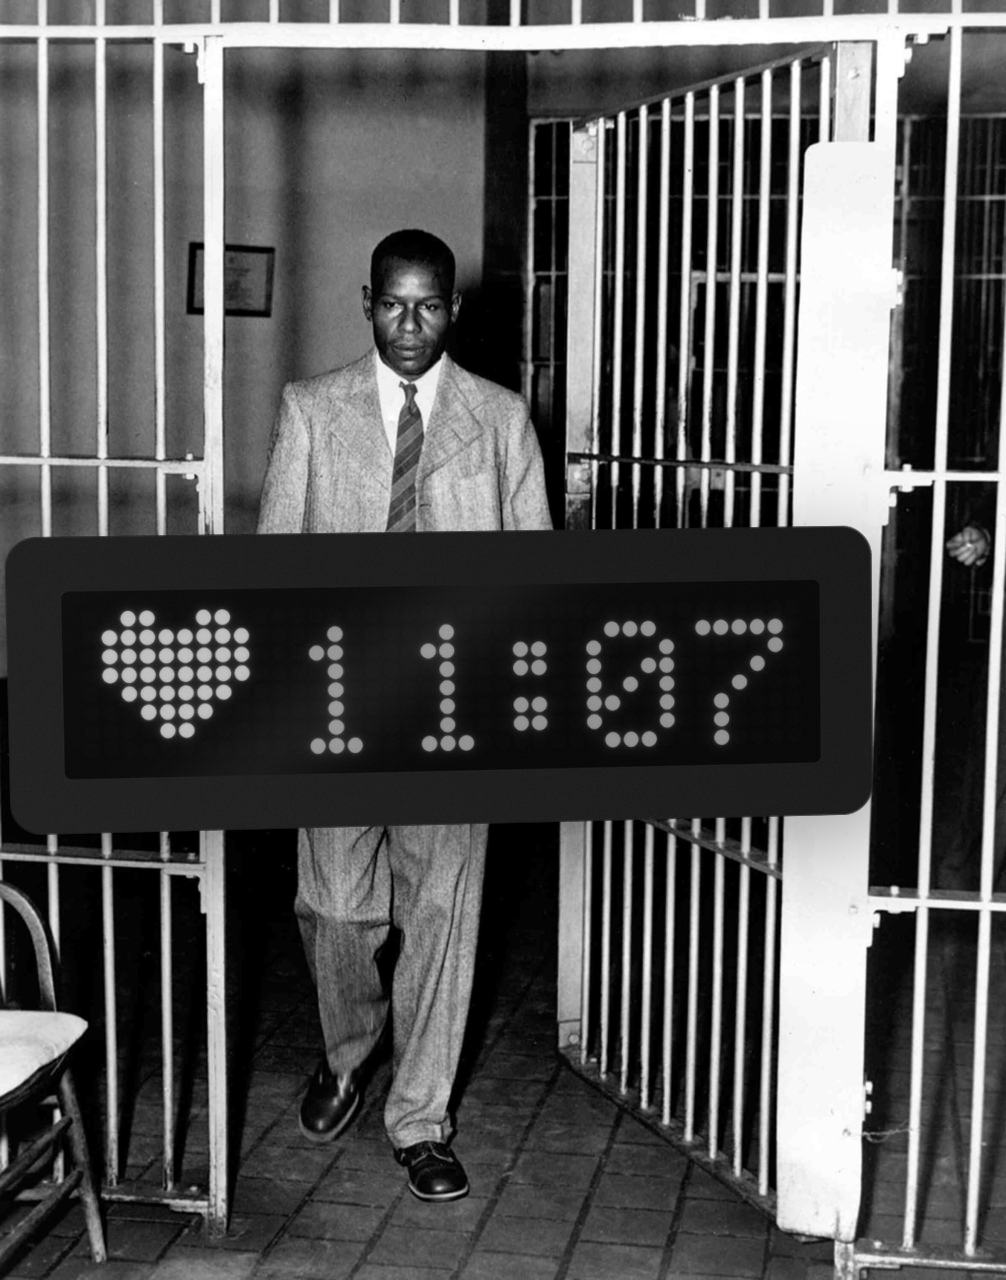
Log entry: 11h07
